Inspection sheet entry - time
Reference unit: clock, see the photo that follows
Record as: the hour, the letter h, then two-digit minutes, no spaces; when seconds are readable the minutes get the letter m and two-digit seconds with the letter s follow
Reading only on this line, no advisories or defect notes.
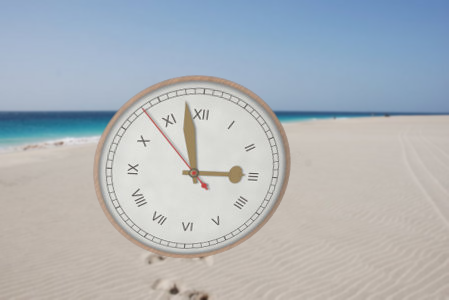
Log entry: 2h57m53s
